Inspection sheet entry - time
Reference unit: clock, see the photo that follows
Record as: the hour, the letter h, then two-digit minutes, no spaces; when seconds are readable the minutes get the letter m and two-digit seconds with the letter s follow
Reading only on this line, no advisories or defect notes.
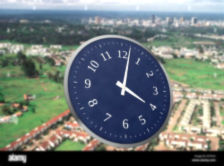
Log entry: 4h02
